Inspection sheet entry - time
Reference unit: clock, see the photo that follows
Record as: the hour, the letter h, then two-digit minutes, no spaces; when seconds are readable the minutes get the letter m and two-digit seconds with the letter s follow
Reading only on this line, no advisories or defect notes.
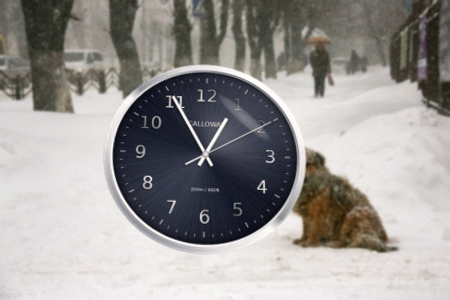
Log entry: 12h55m10s
